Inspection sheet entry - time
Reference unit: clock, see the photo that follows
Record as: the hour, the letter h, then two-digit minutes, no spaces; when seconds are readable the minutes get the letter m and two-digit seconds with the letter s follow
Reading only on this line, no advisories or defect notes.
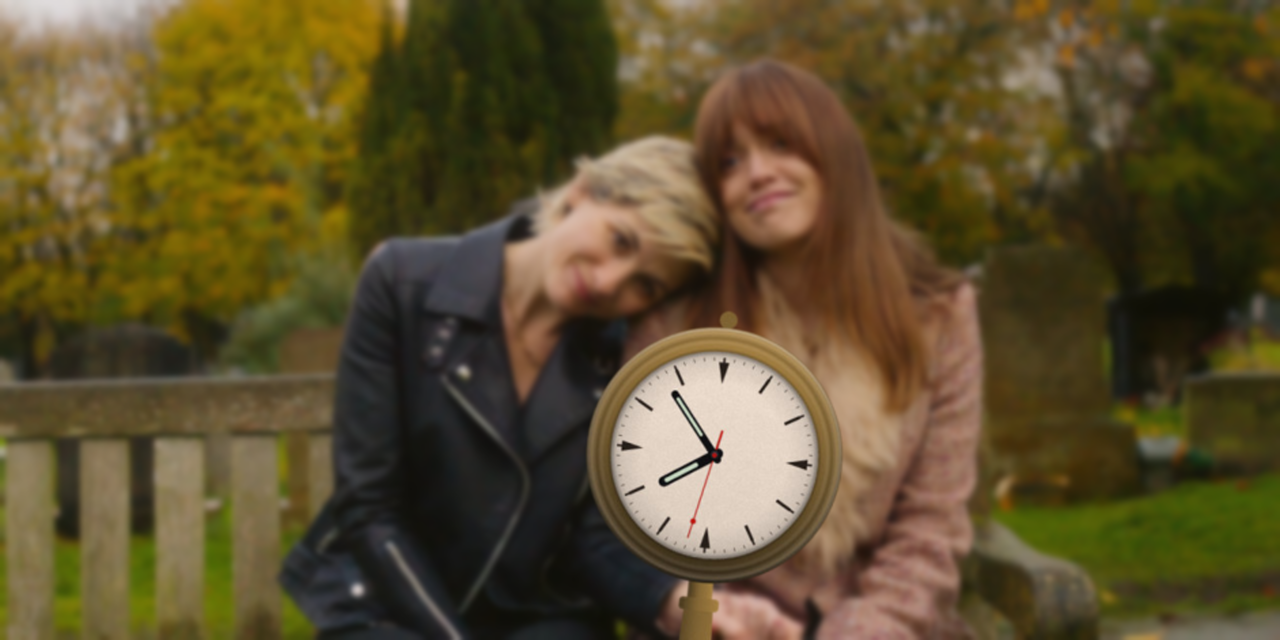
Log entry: 7h53m32s
